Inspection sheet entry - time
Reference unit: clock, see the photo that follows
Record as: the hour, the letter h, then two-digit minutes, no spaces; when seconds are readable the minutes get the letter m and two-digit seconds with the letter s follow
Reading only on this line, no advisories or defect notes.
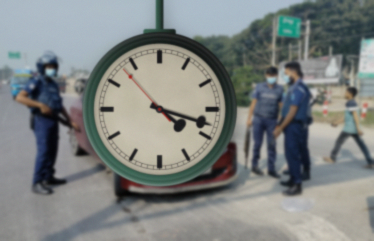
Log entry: 4h17m53s
